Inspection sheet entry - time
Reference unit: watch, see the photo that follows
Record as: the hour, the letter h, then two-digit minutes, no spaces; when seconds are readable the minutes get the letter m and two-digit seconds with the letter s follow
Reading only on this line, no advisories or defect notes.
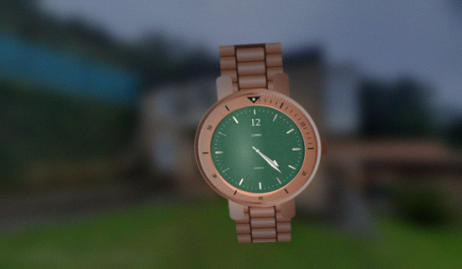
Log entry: 4h23
